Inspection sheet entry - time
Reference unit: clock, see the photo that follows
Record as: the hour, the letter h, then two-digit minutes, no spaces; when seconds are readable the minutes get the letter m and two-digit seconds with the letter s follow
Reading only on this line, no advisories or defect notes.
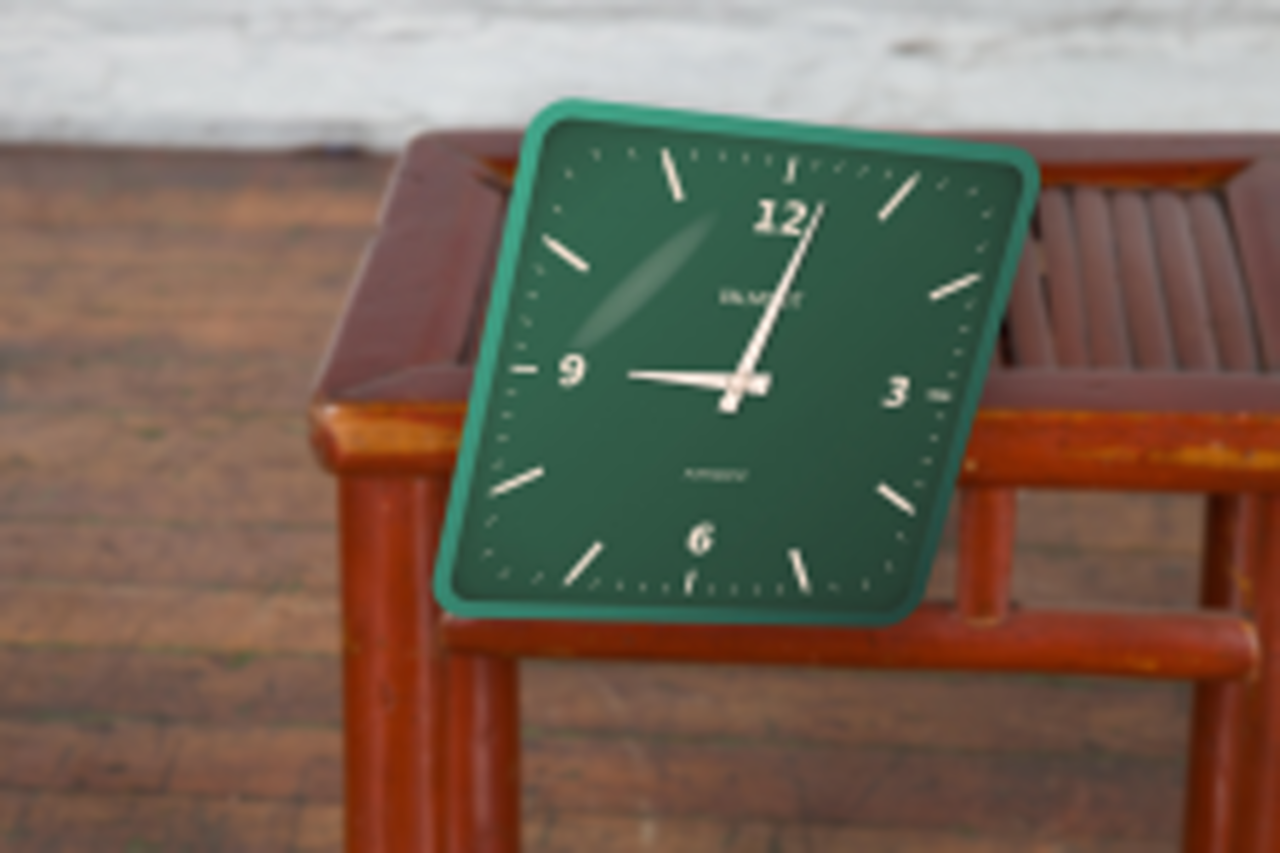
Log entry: 9h02
